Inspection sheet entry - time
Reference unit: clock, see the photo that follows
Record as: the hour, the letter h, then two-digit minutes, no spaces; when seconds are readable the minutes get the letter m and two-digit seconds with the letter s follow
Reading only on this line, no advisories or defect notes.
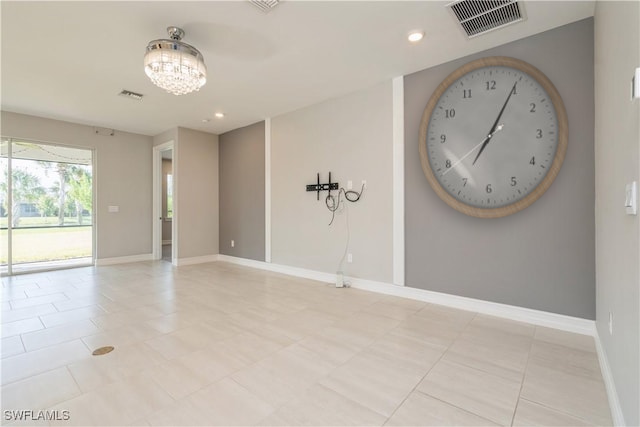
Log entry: 7h04m39s
